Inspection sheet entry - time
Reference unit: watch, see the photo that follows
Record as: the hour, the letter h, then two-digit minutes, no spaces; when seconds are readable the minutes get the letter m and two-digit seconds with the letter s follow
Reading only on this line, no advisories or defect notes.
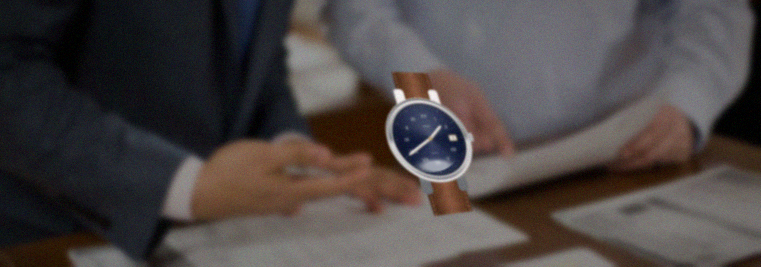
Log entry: 1h40
